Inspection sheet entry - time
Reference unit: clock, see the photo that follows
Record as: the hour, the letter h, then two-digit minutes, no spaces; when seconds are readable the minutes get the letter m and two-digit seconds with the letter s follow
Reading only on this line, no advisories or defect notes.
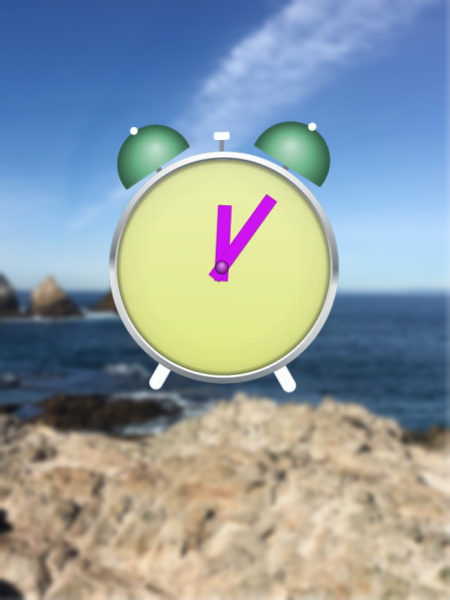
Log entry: 12h06
